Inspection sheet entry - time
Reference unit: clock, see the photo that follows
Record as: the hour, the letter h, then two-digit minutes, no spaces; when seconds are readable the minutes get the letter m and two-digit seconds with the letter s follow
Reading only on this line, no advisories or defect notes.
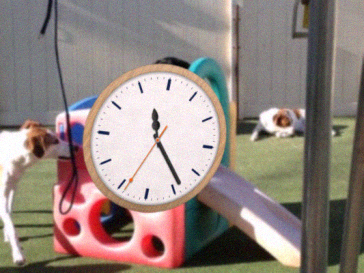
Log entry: 11h23m34s
